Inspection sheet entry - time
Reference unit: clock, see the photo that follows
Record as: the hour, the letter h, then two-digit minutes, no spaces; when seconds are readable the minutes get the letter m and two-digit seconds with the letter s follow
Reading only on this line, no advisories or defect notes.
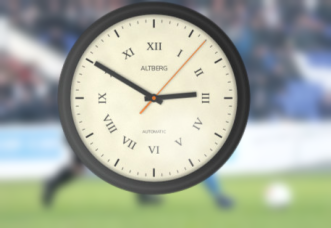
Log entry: 2h50m07s
